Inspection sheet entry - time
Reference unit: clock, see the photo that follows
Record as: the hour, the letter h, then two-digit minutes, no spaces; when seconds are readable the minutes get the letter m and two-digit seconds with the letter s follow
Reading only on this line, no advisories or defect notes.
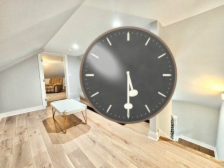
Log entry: 5h30
